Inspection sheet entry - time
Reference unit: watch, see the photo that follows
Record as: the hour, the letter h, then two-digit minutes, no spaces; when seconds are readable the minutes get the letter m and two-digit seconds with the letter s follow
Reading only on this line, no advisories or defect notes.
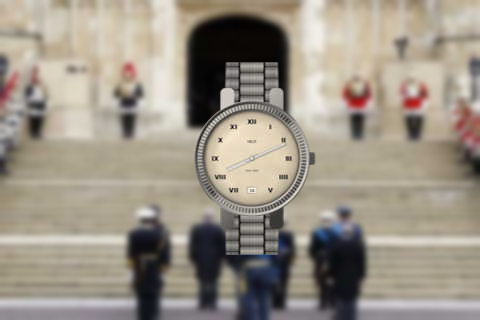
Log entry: 8h11
